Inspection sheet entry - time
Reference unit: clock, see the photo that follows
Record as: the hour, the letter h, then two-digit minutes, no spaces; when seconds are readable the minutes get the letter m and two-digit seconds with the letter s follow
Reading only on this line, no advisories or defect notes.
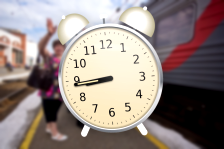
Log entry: 8h44
